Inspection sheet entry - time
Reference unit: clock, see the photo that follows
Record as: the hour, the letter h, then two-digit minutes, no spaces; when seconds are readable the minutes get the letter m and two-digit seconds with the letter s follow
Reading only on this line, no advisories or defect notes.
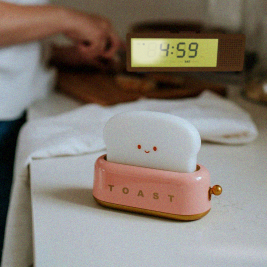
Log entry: 4h59
